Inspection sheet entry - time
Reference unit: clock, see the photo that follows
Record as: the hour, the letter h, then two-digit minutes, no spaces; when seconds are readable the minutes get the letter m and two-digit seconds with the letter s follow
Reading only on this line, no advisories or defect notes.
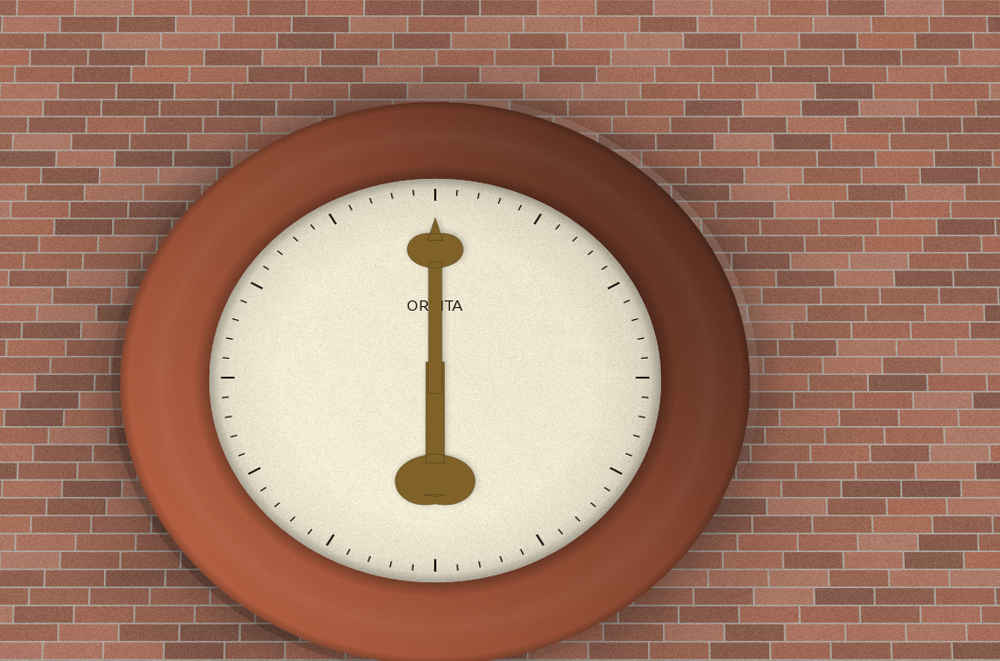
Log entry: 6h00
